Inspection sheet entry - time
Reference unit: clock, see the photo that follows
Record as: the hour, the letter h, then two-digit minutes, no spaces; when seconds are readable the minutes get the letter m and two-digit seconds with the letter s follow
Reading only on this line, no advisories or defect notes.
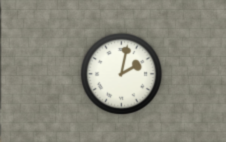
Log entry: 2h02
